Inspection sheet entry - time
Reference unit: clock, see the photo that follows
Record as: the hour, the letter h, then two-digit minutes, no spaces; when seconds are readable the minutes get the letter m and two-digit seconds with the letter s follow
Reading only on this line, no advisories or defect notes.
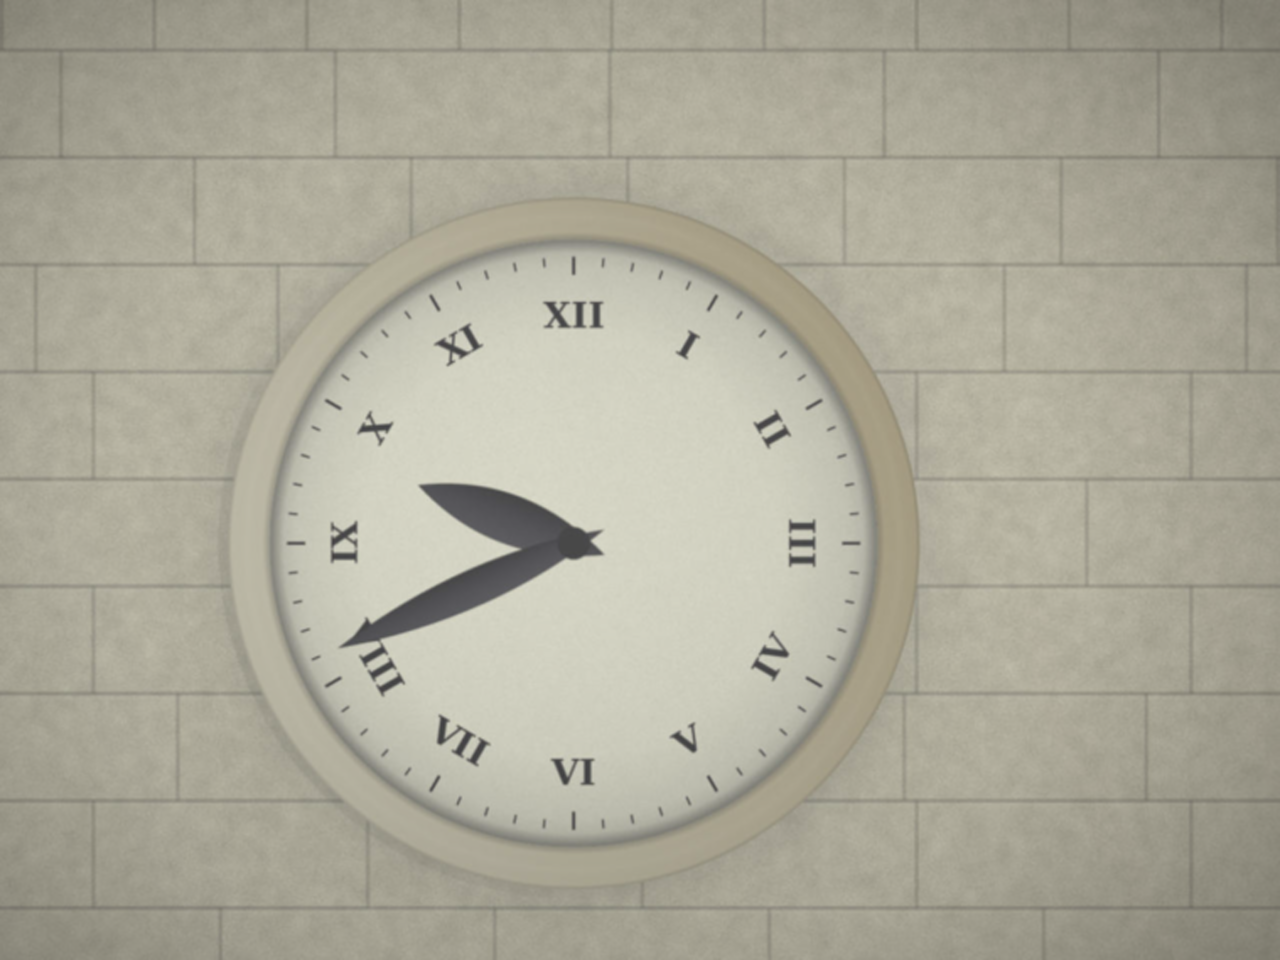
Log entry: 9h41
